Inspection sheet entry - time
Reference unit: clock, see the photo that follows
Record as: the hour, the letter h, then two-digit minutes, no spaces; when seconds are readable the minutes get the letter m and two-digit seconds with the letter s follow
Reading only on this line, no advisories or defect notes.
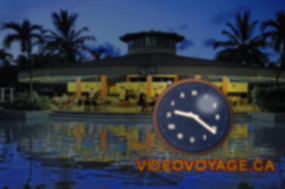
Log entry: 9h21
